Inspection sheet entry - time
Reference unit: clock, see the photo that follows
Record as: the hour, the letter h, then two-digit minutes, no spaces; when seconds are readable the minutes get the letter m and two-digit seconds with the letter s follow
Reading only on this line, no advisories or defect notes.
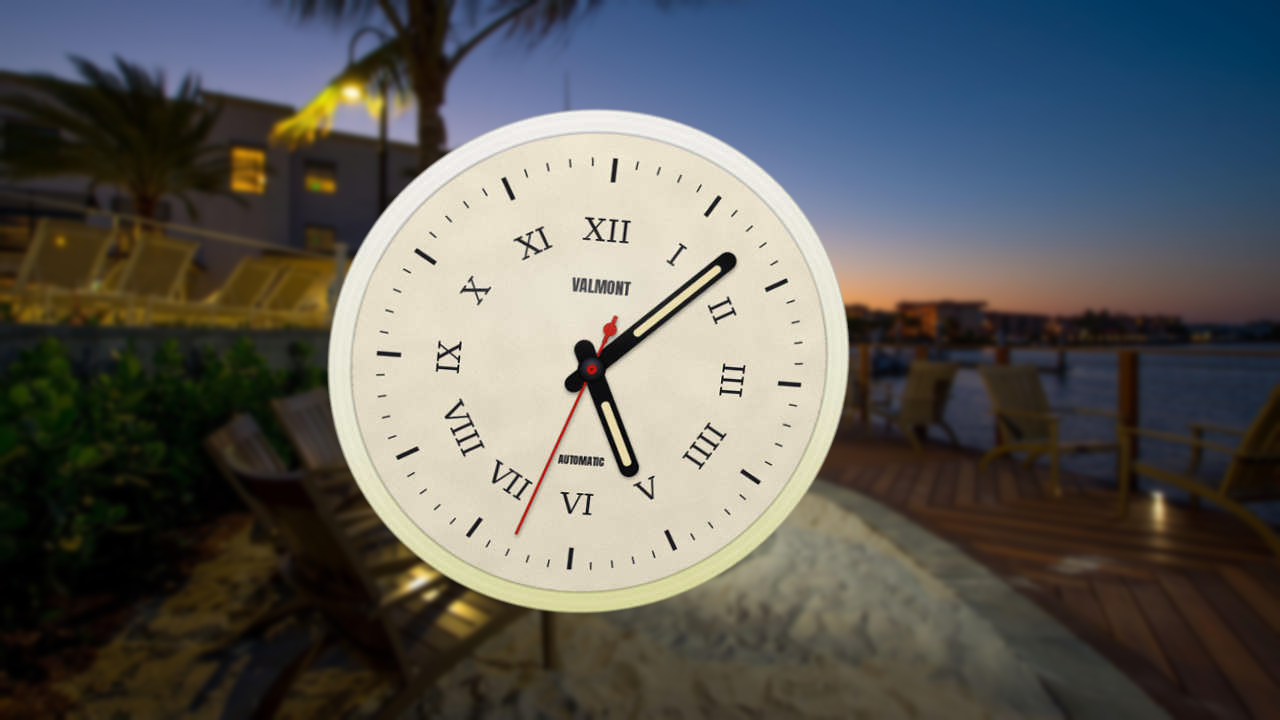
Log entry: 5h07m33s
